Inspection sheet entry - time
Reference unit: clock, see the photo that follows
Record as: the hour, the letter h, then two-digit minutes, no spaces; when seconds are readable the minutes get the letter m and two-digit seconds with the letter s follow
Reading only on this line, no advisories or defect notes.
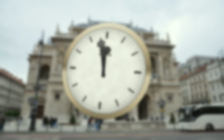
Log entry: 11h58
